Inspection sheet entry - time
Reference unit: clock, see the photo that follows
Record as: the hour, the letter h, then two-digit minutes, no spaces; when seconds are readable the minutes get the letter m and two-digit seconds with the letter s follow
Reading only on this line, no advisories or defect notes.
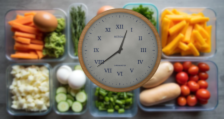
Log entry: 12h39
